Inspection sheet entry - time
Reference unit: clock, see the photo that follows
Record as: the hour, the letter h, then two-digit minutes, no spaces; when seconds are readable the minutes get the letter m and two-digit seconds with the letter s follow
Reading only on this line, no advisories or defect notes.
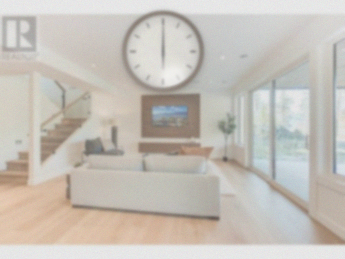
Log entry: 6h00
